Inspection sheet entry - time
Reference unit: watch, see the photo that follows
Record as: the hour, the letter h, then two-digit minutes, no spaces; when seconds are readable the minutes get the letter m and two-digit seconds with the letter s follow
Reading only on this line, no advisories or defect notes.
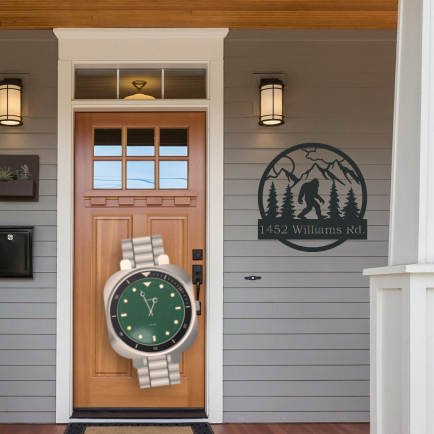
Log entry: 12h57
